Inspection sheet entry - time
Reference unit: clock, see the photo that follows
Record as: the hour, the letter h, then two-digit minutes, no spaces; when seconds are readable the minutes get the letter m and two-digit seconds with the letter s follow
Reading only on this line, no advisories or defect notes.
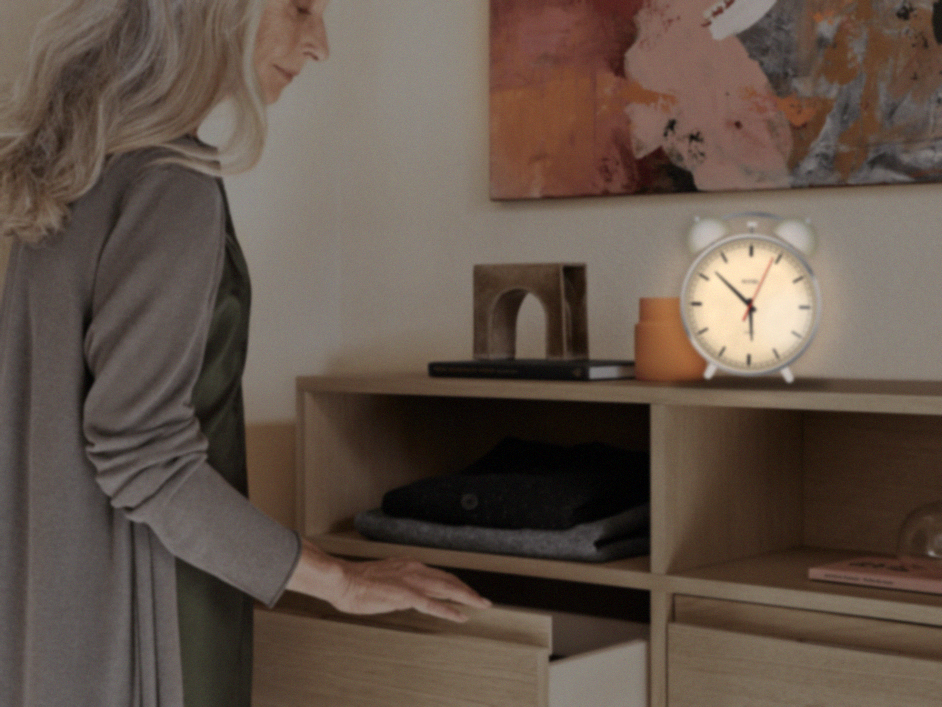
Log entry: 5h52m04s
